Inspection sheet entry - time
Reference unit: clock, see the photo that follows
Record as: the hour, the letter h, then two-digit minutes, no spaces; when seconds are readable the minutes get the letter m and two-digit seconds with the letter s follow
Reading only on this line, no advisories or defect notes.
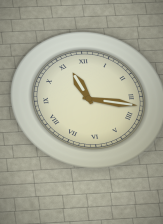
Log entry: 11h17
